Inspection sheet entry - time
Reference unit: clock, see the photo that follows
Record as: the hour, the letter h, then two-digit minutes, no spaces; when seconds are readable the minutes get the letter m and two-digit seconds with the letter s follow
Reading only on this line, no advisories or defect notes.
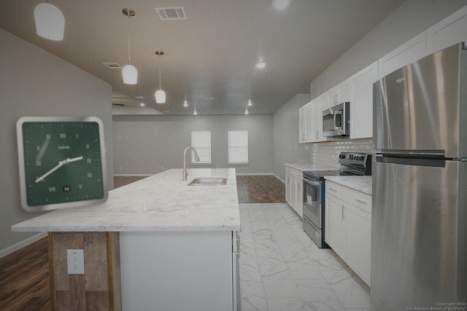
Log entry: 2h40
